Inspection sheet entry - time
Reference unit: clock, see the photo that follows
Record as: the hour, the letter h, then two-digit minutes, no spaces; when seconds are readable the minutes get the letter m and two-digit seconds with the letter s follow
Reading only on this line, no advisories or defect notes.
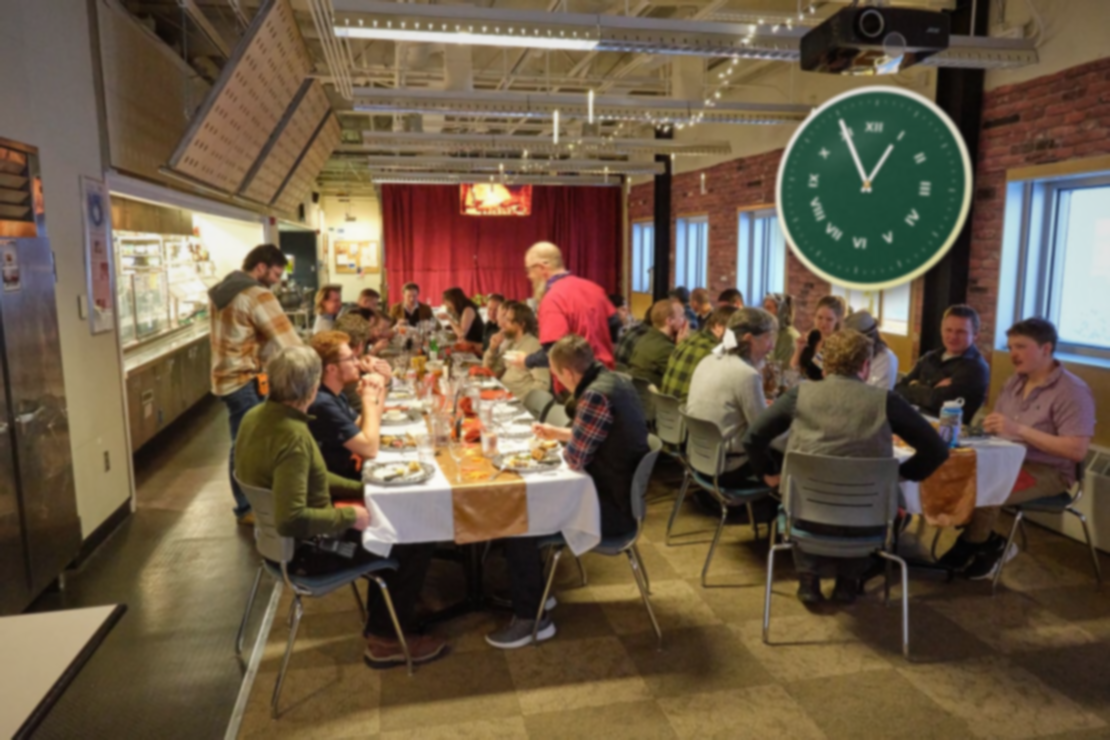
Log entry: 12h55
